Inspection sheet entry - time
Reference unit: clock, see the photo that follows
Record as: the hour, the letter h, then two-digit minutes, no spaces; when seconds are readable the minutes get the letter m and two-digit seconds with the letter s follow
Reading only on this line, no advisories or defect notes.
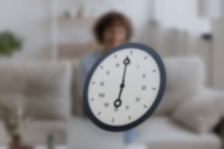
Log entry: 5h59
